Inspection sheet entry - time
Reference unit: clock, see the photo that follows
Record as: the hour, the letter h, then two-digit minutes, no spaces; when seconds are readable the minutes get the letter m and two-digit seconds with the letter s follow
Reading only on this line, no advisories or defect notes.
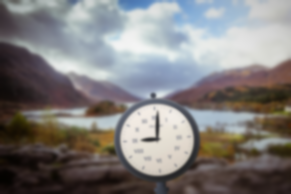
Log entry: 9h01
